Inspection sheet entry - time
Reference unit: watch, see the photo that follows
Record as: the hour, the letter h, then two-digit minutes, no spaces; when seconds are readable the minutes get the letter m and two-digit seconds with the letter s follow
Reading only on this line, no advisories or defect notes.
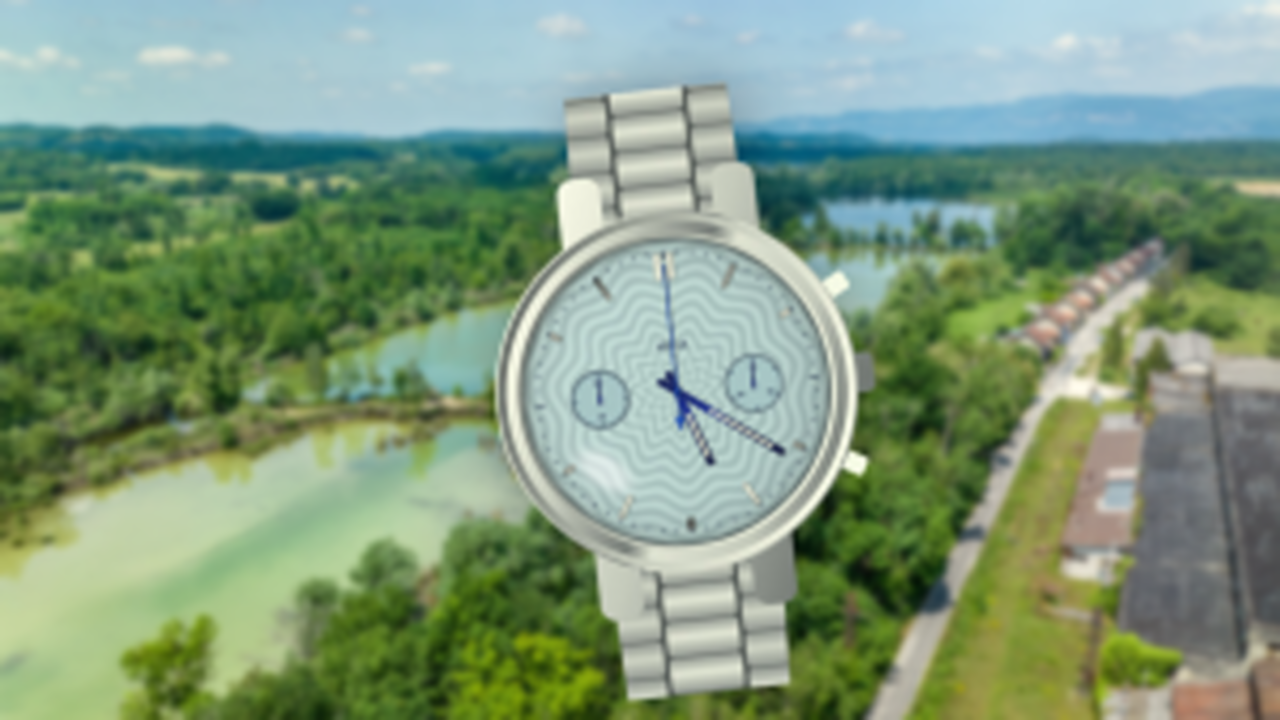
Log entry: 5h21
